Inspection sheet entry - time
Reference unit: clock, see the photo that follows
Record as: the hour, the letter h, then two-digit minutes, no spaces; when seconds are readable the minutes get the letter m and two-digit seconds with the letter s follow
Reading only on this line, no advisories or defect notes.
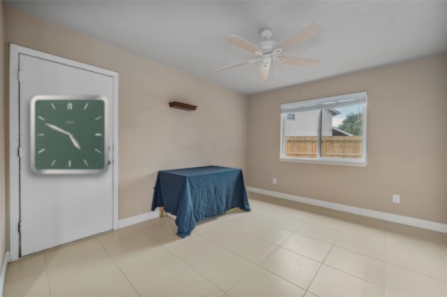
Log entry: 4h49
